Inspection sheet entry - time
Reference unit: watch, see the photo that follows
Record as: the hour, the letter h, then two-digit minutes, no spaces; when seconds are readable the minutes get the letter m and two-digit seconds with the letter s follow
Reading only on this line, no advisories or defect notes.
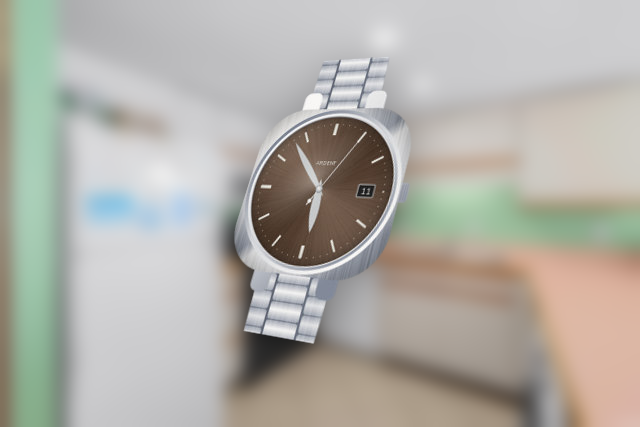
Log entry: 5h53m05s
